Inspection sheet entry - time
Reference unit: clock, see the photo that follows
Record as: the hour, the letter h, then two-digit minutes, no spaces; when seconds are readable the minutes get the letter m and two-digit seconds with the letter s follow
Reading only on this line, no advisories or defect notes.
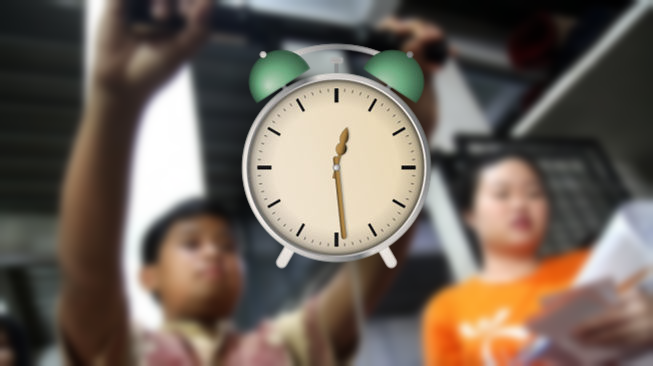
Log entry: 12h29
